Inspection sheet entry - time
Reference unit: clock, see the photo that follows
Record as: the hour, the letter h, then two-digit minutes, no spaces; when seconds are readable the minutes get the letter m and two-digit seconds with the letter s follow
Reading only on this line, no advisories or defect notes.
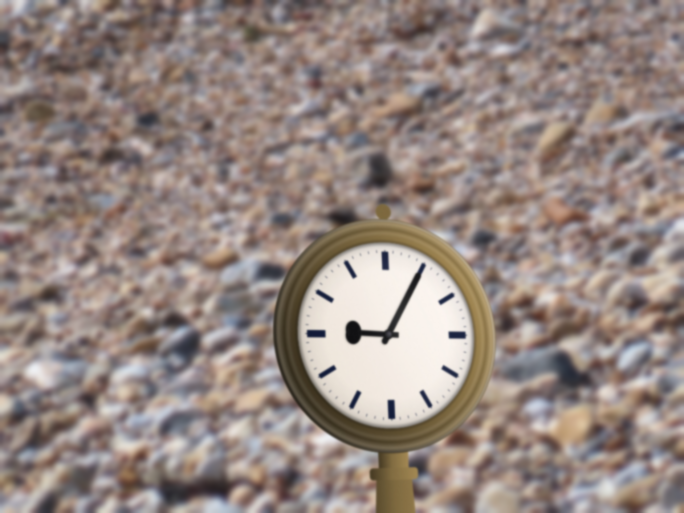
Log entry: 9h05
